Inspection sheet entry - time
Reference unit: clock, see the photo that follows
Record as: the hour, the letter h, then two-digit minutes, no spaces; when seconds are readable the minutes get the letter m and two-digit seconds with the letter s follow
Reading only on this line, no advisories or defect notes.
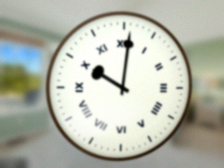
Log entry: 10h01
